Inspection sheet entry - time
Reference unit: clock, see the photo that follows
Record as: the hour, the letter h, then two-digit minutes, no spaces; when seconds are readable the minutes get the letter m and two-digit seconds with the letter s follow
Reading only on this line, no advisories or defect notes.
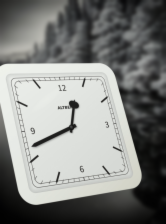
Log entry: 12h42
